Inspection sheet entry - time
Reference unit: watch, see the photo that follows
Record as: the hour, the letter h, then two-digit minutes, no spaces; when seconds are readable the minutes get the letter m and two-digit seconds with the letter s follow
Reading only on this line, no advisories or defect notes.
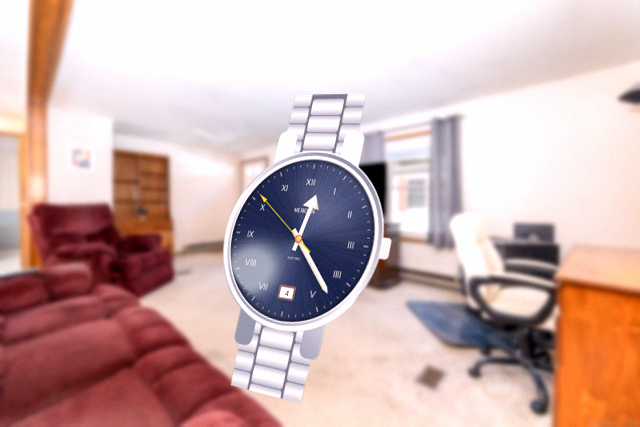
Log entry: 12h22m51s
